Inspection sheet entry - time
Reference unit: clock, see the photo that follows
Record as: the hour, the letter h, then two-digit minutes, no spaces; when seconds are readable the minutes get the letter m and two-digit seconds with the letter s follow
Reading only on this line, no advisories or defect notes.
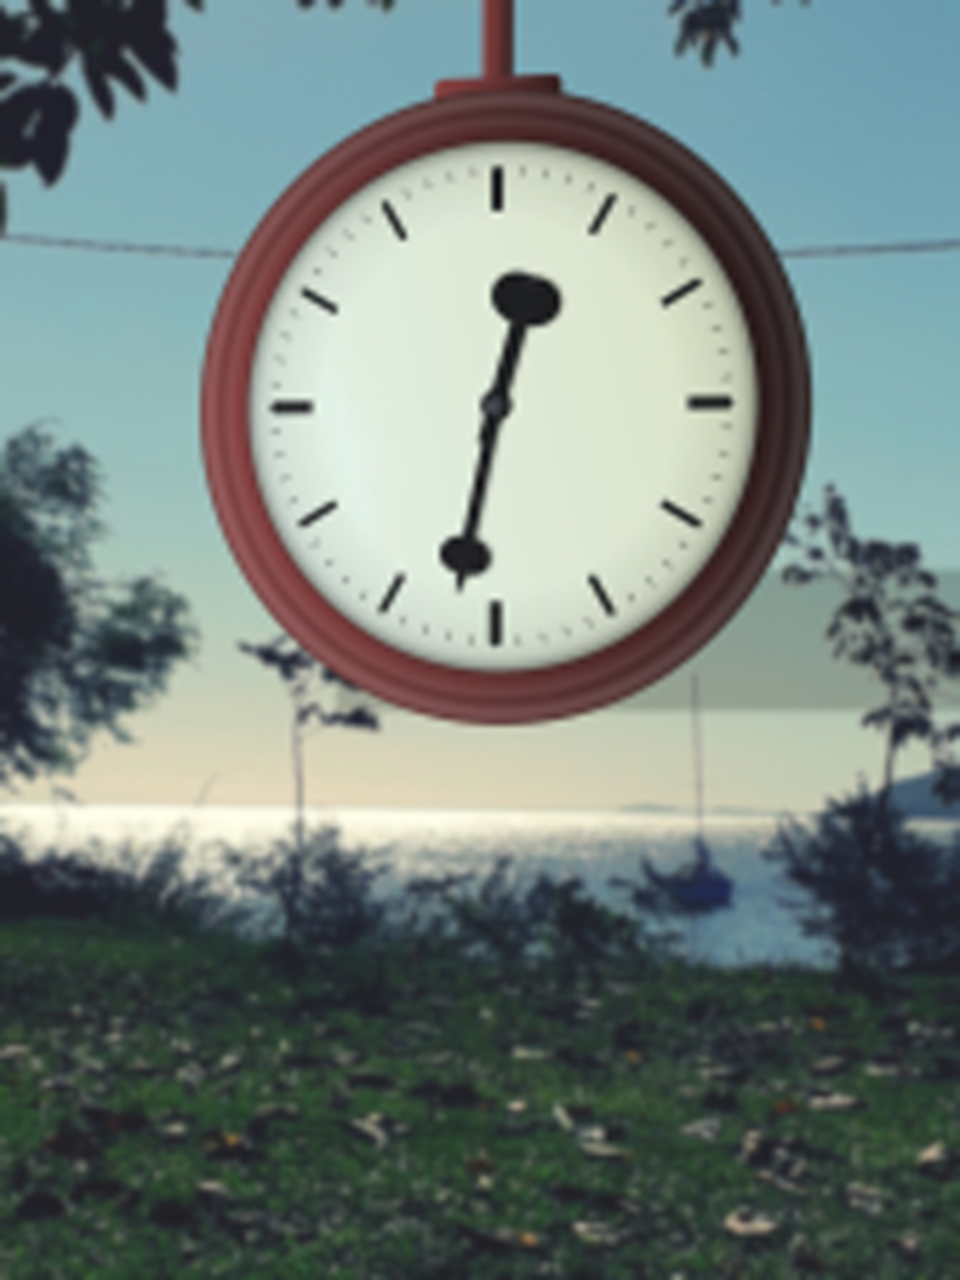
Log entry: 12h32
